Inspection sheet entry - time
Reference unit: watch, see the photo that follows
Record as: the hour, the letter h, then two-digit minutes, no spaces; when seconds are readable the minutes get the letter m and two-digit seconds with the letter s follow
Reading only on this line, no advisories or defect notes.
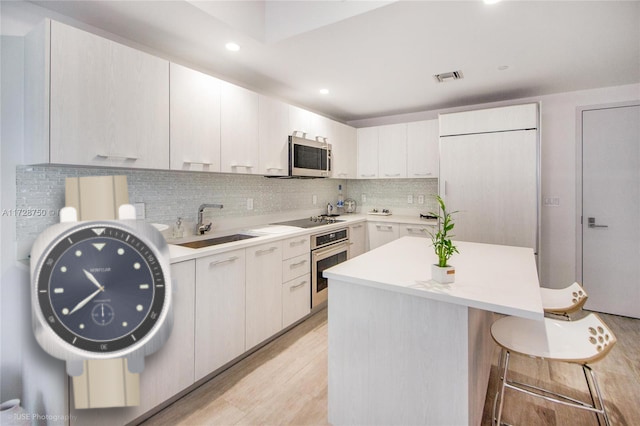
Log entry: 10h39
